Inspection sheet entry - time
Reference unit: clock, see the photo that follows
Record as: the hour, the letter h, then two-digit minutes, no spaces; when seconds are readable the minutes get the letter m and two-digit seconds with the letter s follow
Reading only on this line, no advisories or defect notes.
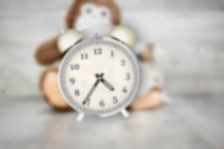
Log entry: 4h36
